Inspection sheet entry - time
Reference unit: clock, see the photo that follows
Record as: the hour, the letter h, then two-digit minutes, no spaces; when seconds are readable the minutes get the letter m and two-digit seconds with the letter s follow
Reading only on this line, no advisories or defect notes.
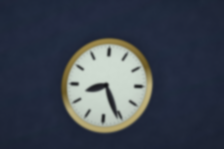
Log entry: 8h26
